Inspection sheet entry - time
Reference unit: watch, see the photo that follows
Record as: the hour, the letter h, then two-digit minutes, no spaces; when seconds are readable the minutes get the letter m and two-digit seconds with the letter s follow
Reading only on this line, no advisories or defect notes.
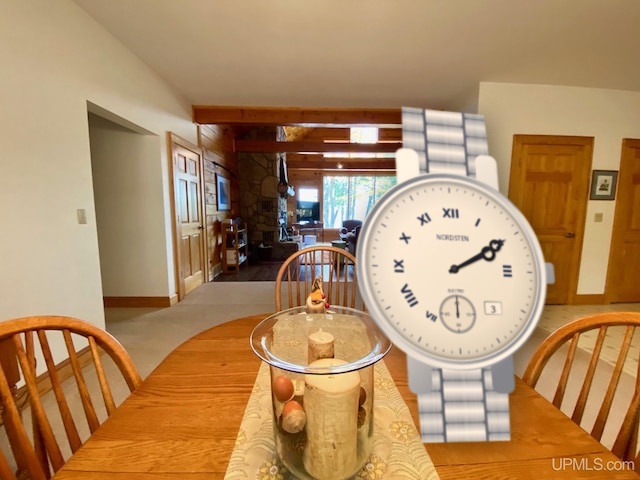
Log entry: 2h10
